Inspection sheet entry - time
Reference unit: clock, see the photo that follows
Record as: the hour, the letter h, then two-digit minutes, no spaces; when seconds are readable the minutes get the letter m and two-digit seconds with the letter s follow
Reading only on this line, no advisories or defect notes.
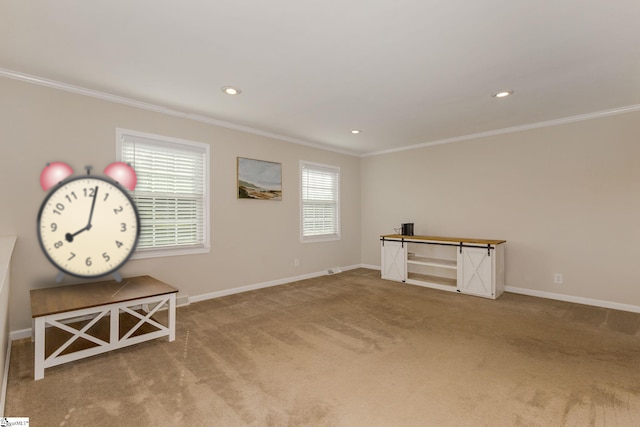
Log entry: 8h02
